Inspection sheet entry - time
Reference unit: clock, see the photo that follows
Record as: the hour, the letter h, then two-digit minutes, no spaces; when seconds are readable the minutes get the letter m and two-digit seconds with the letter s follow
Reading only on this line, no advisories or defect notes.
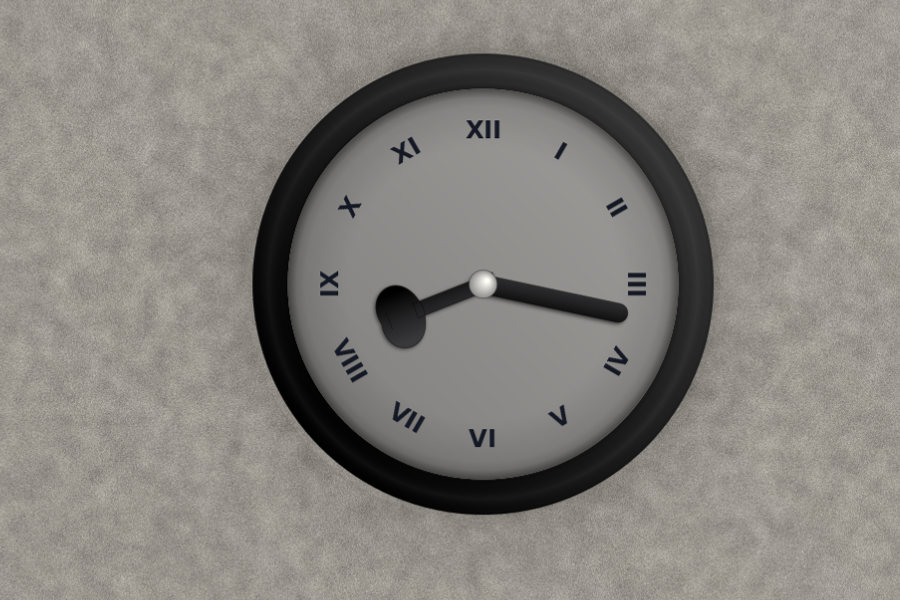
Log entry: 8h17
